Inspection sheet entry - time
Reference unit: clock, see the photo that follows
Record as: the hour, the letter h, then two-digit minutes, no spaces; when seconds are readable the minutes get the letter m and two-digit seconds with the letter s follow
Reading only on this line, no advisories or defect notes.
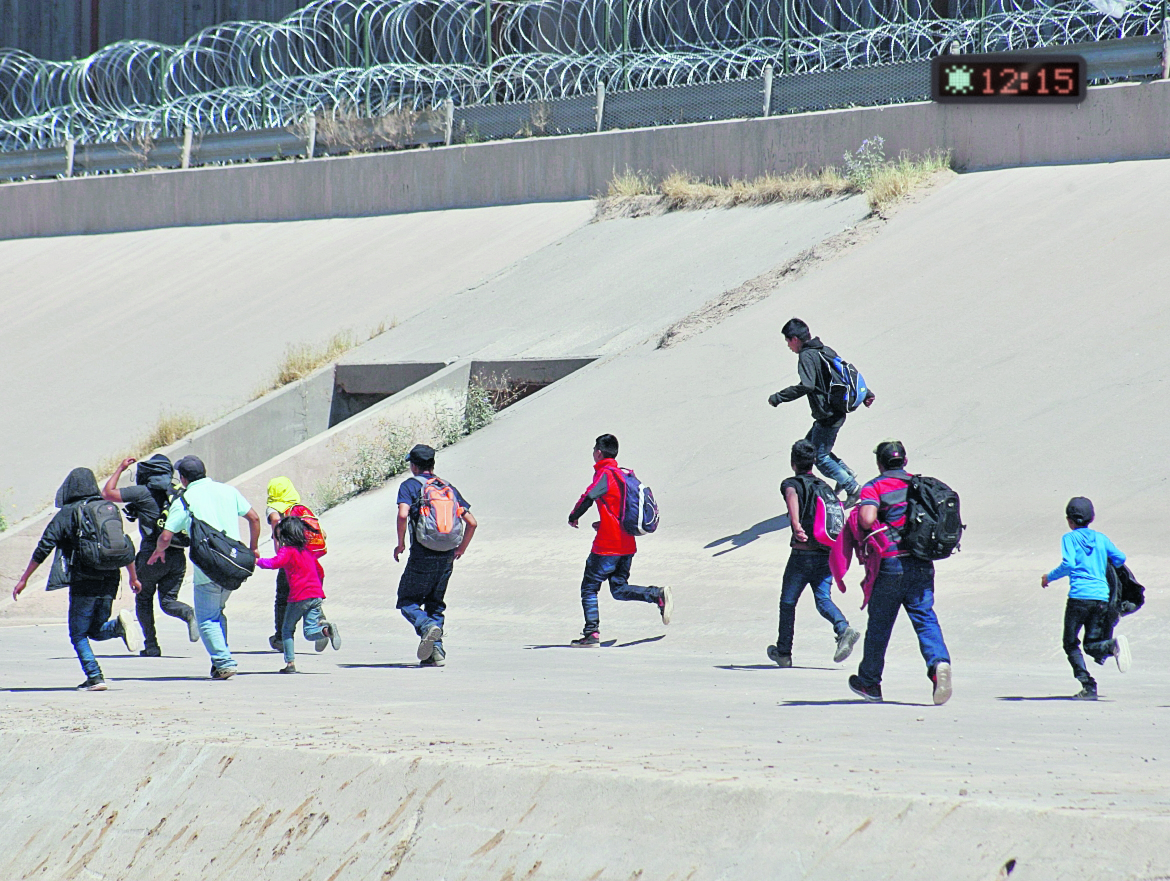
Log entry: 12h15
